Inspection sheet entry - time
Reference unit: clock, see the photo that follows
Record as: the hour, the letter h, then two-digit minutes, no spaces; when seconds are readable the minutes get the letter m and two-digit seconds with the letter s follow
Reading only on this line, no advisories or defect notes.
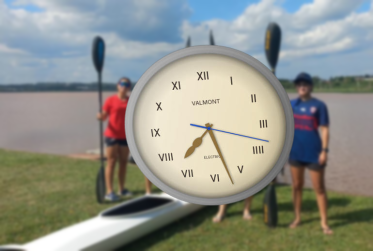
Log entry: 7h27m18s
